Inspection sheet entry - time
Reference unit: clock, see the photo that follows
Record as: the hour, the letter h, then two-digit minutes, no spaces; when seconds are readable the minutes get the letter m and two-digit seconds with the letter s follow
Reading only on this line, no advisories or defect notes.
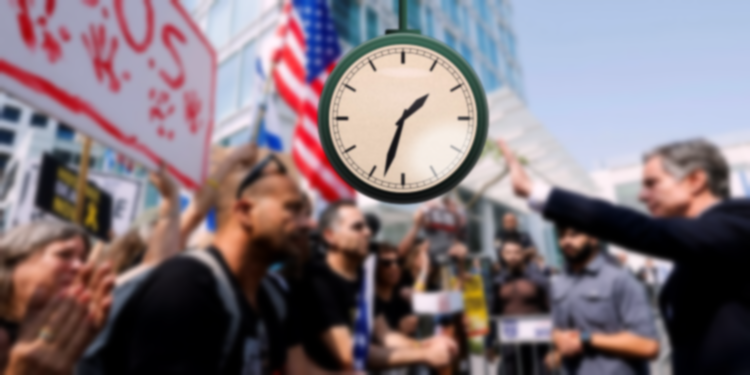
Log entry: 1h33
